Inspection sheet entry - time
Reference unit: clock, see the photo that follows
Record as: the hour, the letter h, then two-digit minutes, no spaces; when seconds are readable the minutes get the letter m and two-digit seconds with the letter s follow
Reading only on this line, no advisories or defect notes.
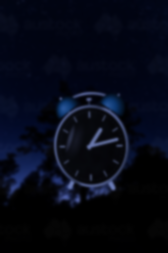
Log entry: 1h13
